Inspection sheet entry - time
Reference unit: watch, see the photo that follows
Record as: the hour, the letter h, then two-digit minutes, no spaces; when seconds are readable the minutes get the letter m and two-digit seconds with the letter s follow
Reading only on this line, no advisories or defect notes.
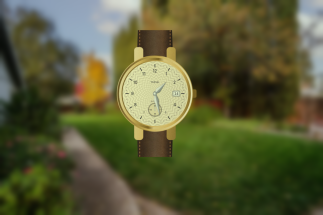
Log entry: 1h28
